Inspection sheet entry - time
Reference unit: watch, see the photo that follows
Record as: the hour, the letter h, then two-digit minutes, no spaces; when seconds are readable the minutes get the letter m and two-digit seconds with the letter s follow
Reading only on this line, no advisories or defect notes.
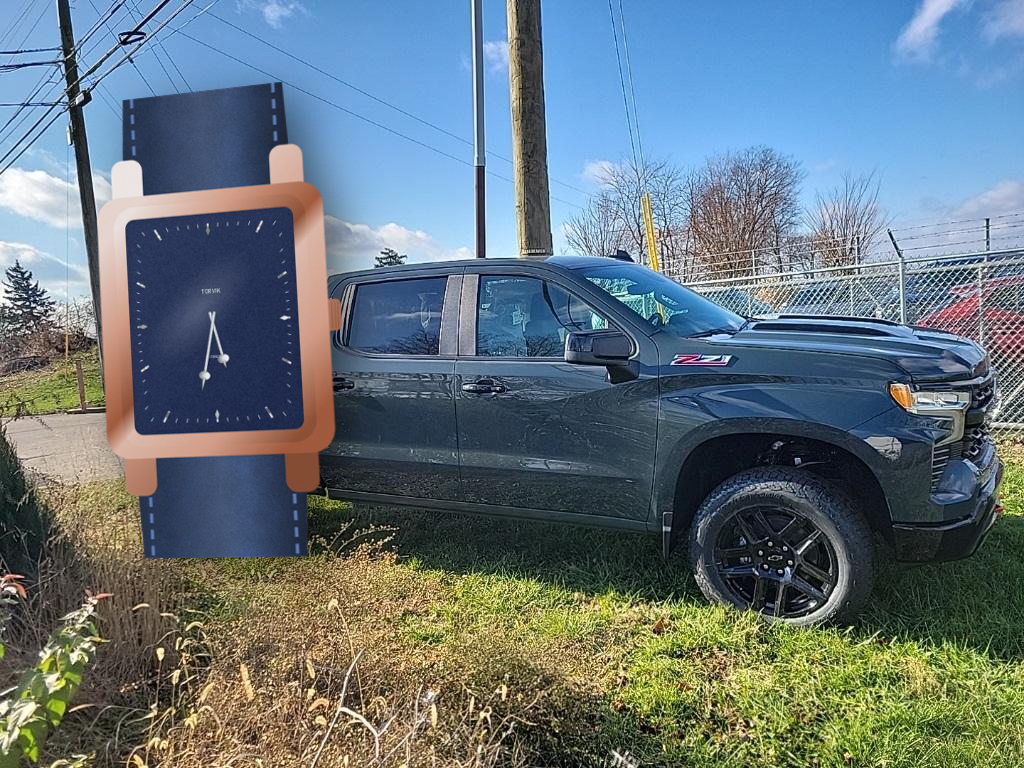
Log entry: 5h32
